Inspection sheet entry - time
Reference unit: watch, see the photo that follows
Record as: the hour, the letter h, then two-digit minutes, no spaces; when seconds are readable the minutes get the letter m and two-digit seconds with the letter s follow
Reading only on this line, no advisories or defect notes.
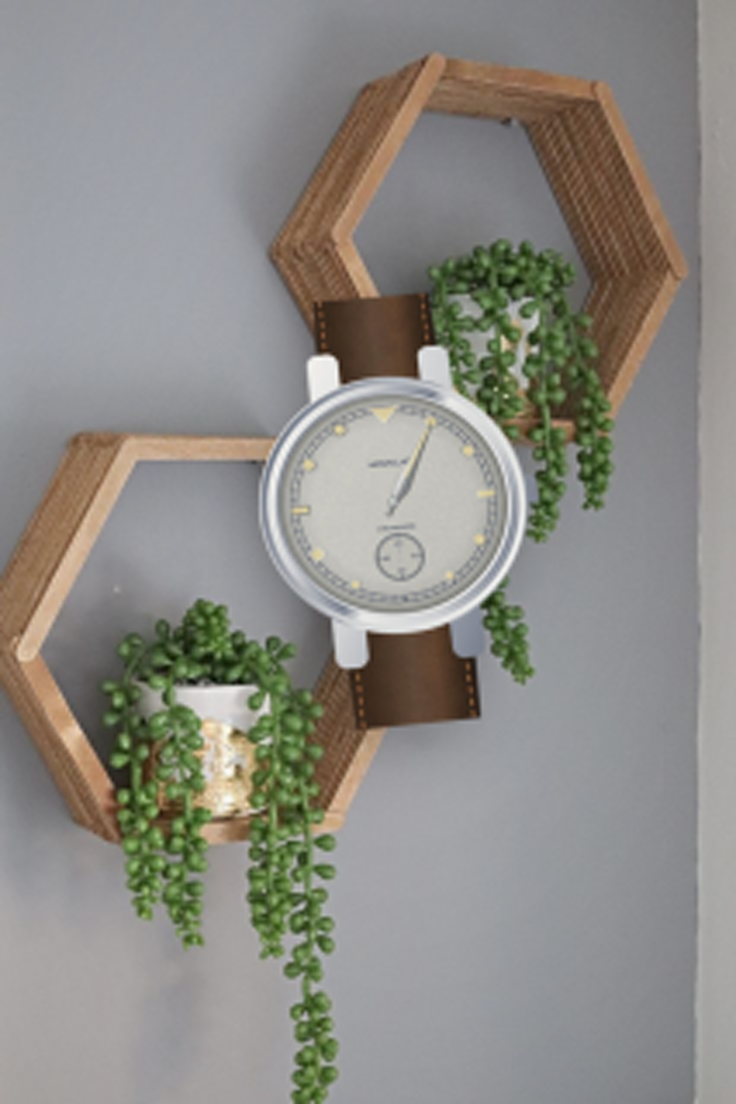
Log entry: 1h05
